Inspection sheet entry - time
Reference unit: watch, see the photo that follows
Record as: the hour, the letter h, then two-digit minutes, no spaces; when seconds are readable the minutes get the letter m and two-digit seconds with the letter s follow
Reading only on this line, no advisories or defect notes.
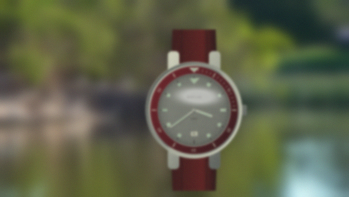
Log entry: 3h39
